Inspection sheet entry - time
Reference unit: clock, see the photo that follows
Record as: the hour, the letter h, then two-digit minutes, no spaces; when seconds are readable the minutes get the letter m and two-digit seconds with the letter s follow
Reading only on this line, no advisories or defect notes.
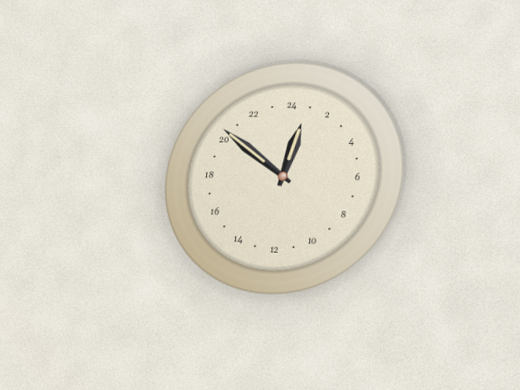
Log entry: 0h51
